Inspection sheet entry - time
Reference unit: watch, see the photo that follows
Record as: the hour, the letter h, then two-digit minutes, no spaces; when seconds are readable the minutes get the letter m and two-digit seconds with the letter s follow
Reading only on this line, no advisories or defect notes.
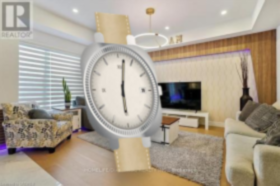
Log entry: 6h02
